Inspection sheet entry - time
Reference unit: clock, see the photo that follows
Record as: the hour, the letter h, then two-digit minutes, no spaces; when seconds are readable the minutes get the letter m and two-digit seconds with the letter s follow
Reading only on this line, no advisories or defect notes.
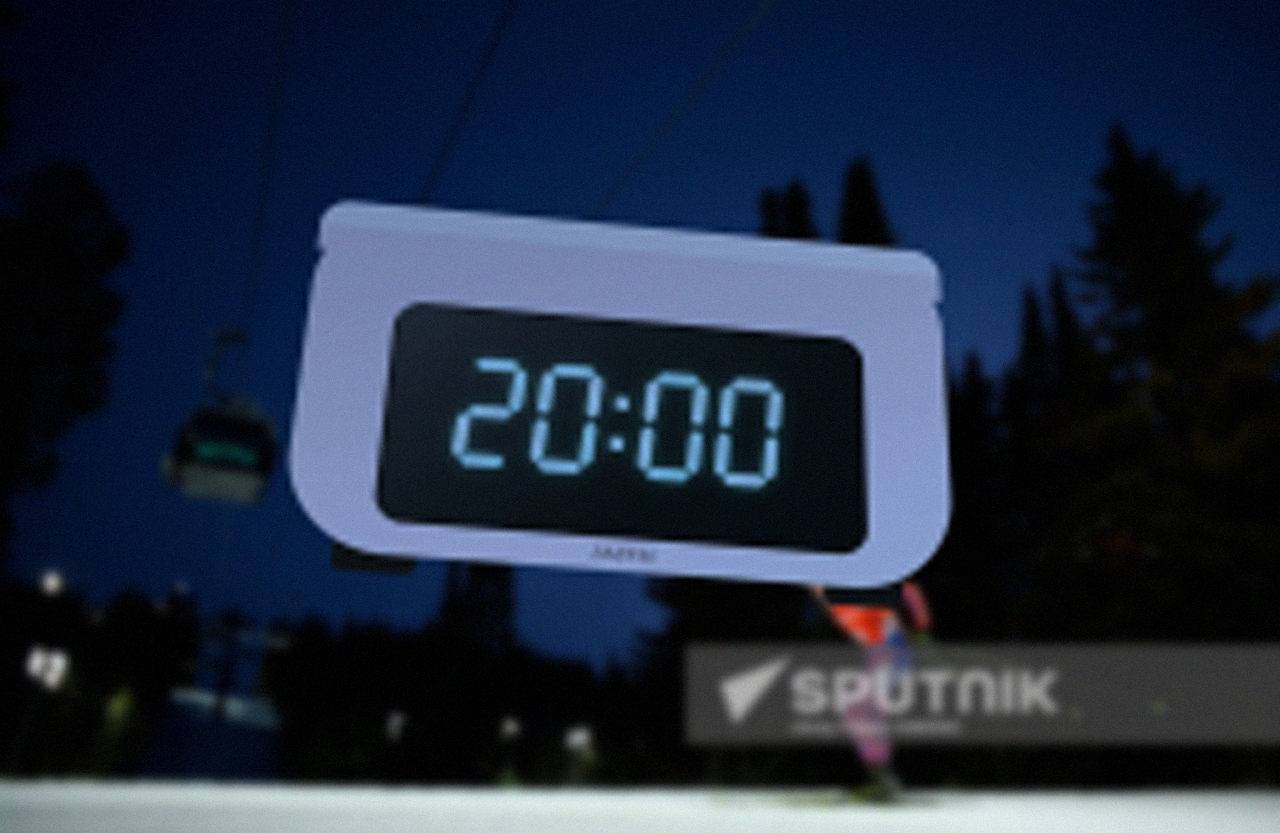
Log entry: 20h00
